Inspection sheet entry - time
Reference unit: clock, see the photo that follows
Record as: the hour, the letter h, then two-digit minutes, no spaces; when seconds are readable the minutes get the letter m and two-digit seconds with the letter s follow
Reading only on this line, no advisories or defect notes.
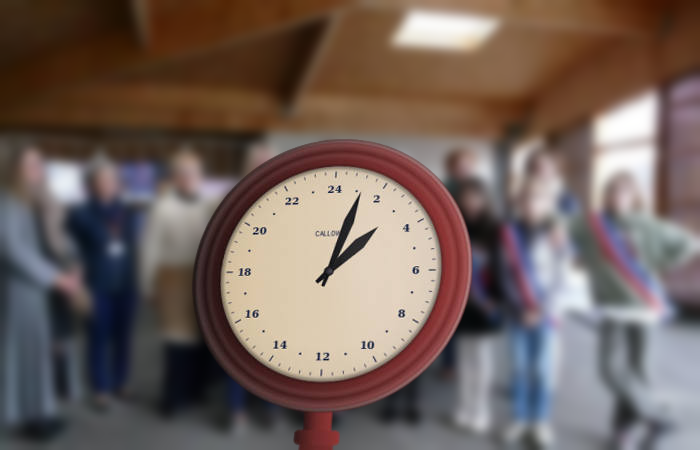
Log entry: 3h03
